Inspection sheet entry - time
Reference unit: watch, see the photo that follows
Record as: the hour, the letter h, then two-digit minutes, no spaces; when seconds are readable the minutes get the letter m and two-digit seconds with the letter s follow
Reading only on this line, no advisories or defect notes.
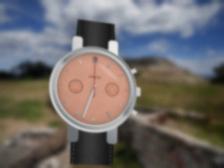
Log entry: 6h33
